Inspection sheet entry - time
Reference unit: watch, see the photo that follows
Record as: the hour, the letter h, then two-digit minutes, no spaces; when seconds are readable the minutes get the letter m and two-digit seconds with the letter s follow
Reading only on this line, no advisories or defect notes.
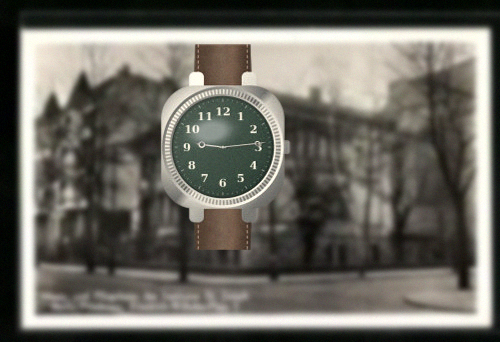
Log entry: 9h14
